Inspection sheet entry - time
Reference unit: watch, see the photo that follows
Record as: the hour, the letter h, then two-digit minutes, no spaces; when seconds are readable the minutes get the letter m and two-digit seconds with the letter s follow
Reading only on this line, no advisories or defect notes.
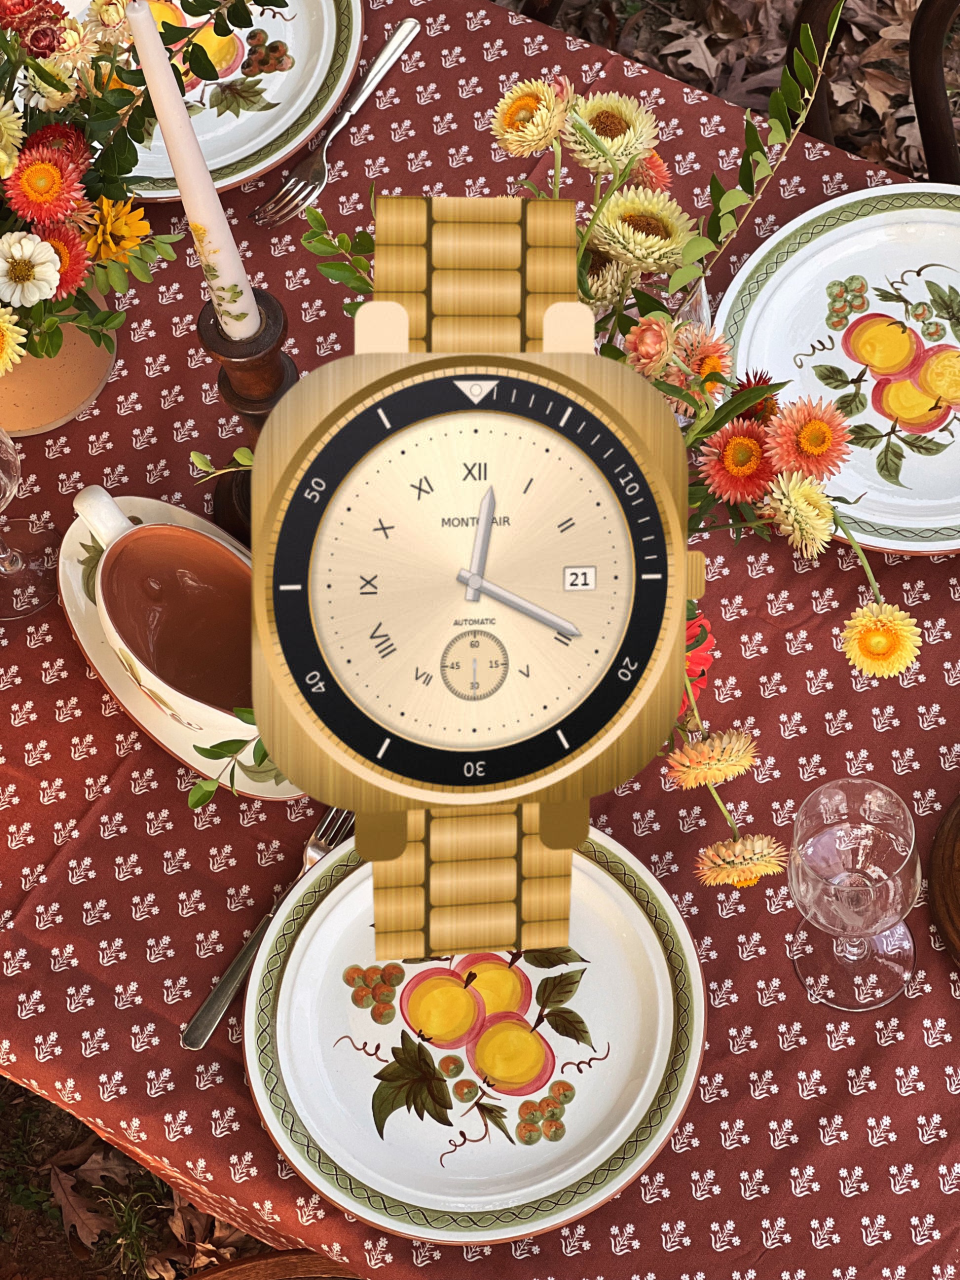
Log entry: 12h19m30s
